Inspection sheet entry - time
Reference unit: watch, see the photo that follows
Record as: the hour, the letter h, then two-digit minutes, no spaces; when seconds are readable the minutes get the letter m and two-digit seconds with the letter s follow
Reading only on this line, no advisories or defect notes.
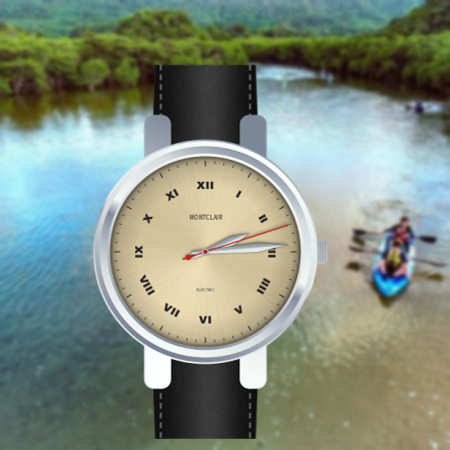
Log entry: 2h14m12s
